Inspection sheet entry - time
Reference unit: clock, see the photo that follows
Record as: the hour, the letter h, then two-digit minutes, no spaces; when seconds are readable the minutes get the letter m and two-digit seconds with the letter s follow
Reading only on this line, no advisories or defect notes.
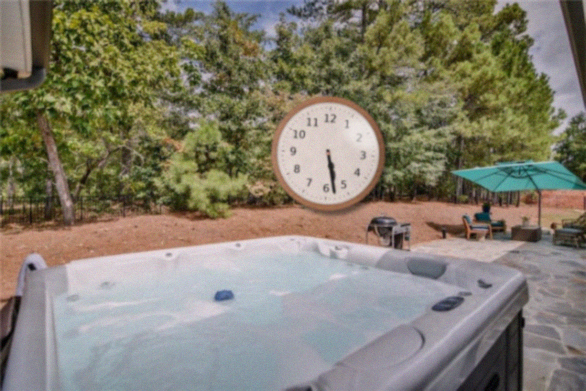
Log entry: 5h28
